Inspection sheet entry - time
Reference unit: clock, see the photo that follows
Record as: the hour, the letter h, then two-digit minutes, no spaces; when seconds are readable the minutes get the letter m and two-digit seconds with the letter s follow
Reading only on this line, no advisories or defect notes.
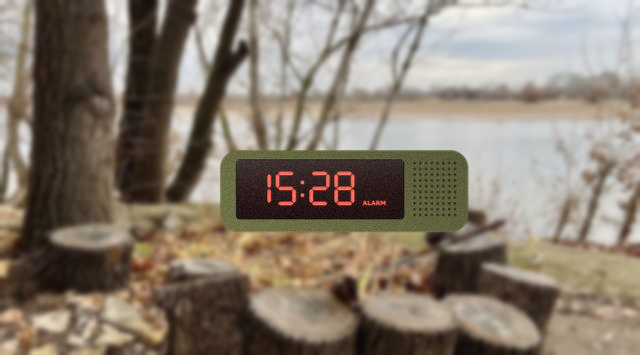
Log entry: 15h28
